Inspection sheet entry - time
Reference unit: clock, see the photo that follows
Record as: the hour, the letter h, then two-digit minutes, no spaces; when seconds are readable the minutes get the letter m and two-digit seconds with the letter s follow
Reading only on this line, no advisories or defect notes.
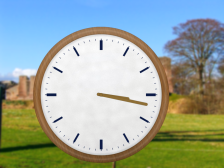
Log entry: 3h17
